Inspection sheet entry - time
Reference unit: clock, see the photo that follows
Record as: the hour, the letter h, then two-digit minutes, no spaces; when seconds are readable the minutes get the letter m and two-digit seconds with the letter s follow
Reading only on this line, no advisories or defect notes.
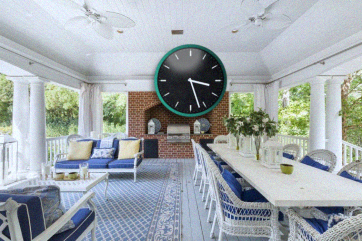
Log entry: 3h27
